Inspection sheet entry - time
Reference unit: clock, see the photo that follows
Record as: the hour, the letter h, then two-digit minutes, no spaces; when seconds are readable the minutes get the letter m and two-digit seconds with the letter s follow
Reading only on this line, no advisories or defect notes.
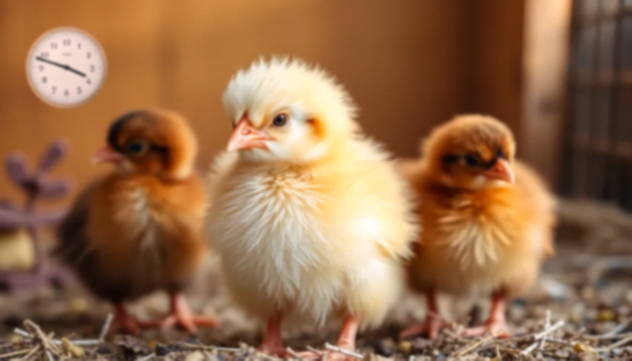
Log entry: 3h48
